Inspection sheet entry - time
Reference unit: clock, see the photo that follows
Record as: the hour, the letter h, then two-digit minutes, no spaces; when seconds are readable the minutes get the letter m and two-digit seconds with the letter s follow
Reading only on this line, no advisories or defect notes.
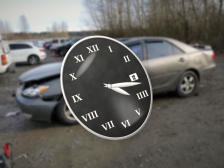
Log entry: 4h17
